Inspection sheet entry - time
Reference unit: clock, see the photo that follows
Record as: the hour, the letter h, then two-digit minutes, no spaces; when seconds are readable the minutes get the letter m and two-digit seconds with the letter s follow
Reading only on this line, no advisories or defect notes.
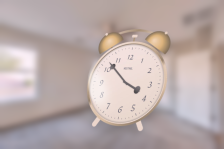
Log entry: 3h52
